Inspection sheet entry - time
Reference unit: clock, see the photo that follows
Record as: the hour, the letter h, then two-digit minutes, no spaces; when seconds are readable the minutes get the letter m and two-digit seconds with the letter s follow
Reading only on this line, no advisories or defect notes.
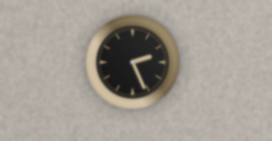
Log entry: 2h26
